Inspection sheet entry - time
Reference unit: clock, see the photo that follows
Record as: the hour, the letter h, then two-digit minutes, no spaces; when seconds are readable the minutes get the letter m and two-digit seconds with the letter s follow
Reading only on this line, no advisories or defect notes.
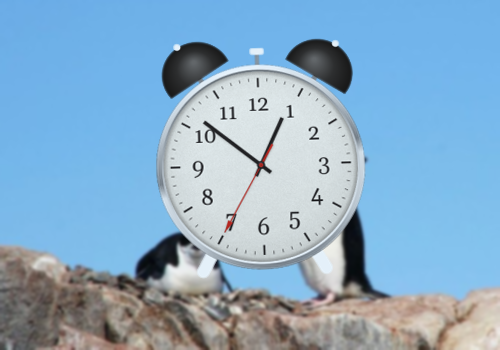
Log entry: 12h51m35s
